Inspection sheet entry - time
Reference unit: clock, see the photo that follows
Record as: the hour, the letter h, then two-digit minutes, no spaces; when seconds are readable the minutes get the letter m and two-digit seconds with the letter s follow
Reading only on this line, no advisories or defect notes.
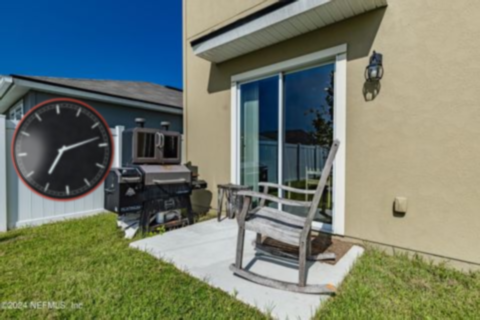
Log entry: 7h13
